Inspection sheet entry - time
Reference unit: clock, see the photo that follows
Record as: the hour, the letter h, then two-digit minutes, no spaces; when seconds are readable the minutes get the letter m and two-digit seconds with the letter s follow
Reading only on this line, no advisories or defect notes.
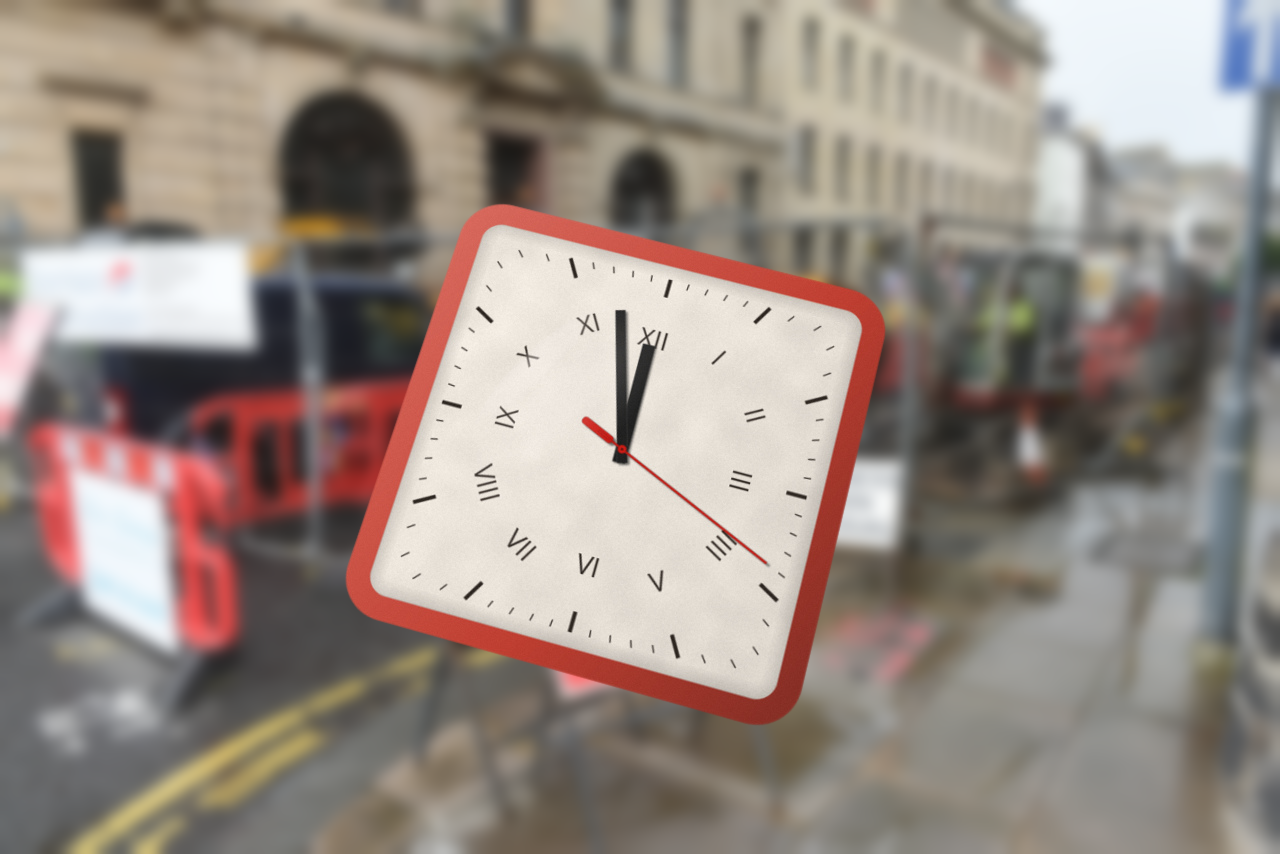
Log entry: 11h57m19s
